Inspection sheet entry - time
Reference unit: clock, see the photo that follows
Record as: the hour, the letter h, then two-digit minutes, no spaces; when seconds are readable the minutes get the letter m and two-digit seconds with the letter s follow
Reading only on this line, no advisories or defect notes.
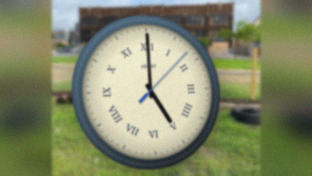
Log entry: 5h00m08s
